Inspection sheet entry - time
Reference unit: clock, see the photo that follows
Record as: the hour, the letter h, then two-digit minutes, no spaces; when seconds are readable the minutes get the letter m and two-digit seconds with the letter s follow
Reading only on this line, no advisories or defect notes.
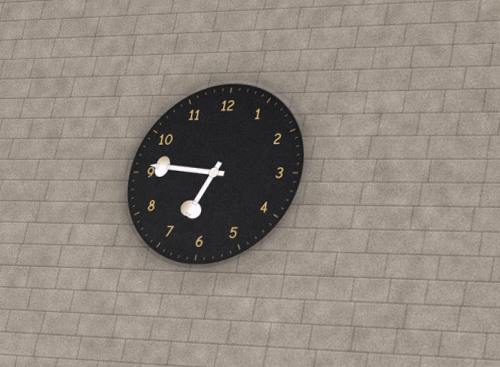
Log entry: 6h46
